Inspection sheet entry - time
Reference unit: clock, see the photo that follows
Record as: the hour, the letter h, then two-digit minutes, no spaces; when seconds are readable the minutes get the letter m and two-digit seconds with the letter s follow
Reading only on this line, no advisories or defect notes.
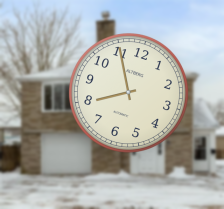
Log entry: 7h55
